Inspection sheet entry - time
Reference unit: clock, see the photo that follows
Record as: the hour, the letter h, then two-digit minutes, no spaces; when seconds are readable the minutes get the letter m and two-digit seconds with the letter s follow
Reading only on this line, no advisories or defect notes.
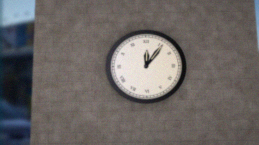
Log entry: 12h06
